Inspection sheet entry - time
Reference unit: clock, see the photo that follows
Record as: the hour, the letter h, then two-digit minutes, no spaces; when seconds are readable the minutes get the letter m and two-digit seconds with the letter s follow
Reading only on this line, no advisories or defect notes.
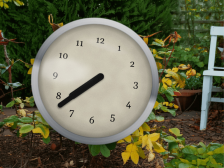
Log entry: 7h38
